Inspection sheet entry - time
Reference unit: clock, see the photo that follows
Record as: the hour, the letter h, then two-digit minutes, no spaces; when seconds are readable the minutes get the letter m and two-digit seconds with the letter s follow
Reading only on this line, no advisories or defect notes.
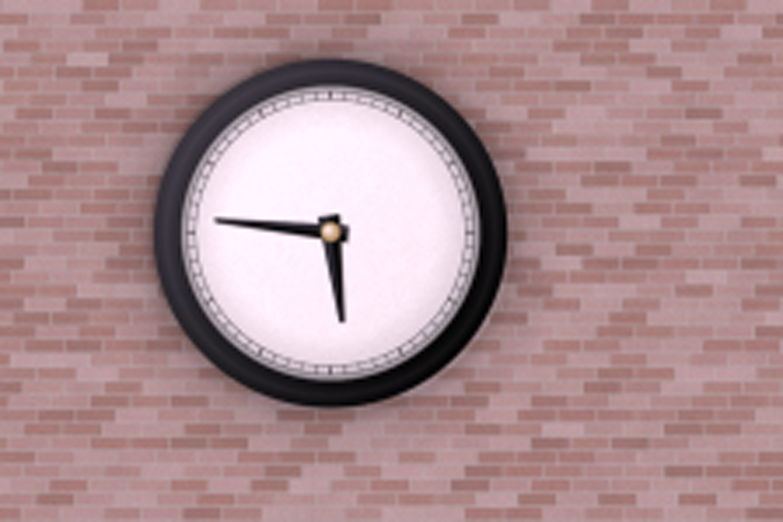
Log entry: 5h46
